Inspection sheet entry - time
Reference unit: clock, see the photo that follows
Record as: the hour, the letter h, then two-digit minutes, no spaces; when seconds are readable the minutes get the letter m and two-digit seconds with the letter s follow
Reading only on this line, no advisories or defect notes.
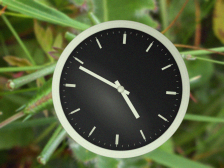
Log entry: 4h49
